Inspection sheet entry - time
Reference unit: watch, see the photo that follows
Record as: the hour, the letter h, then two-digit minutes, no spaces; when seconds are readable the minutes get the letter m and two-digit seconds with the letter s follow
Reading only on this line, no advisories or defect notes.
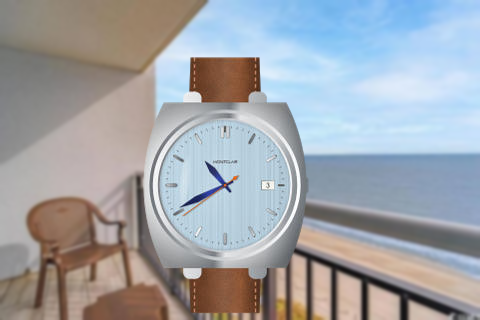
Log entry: 10h40m39s
